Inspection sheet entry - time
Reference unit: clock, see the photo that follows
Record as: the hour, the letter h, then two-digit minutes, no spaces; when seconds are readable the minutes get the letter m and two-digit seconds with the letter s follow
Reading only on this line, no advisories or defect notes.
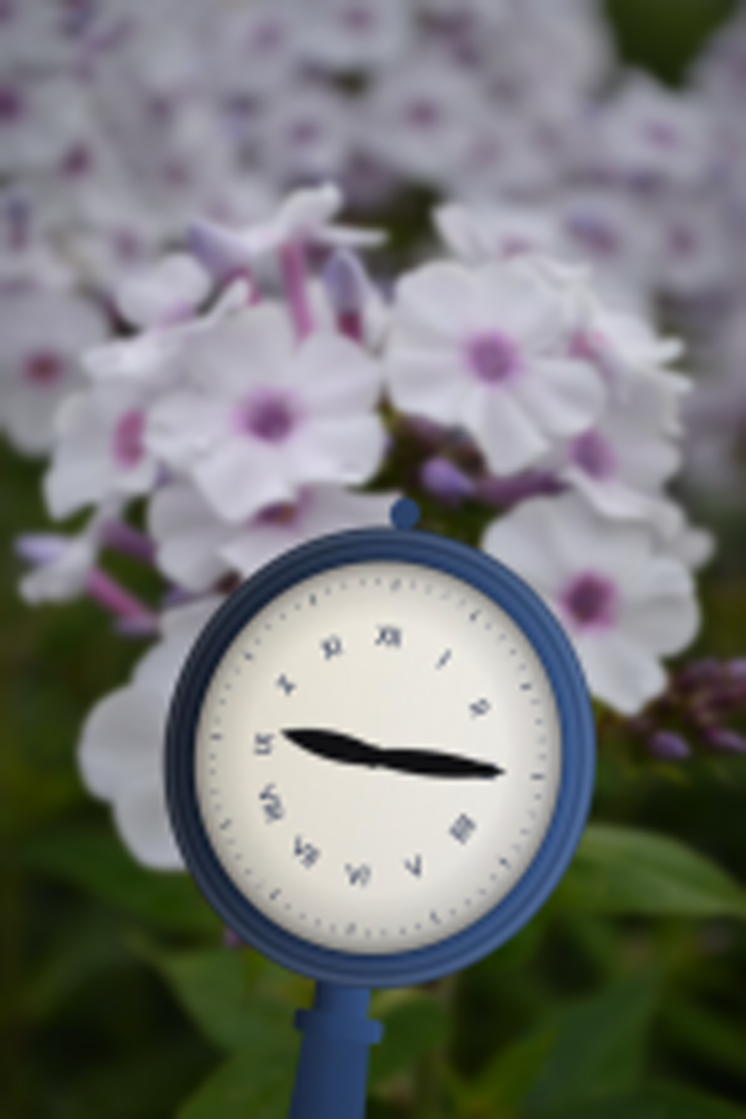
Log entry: 9h15
